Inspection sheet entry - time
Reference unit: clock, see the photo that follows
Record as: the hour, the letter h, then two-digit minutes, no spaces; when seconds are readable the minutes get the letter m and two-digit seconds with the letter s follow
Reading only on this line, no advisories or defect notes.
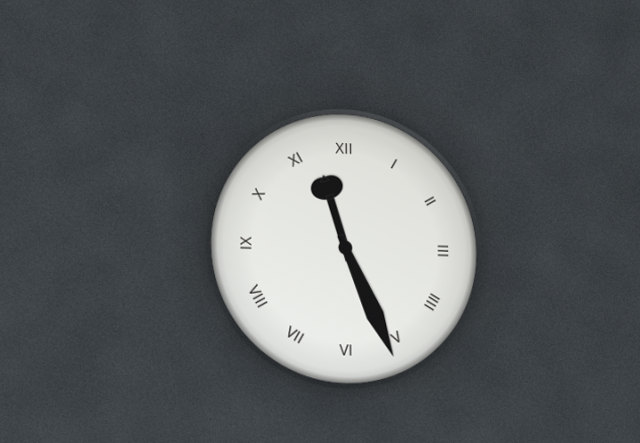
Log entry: 11h26
